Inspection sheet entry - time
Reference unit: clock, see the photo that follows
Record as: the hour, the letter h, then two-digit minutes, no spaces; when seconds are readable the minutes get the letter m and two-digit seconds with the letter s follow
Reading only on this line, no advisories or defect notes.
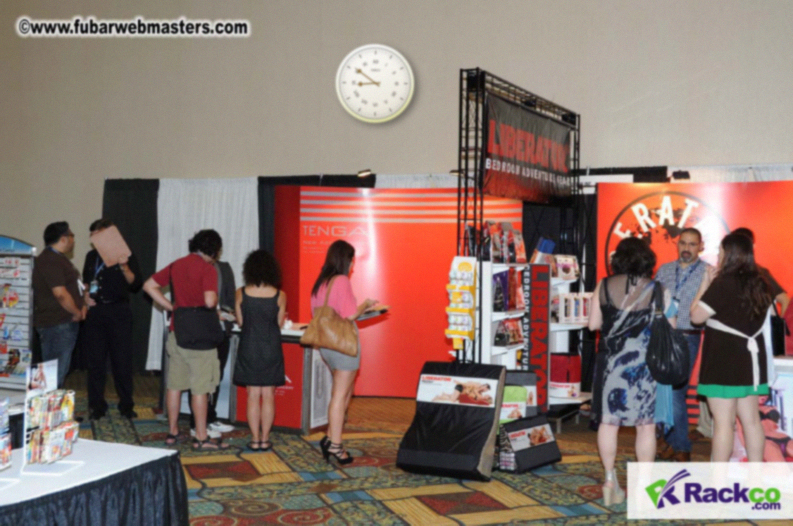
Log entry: 8h51
